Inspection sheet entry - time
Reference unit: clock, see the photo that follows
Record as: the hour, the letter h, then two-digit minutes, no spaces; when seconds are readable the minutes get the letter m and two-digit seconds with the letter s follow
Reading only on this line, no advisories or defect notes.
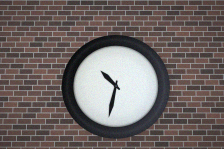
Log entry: 10h32
